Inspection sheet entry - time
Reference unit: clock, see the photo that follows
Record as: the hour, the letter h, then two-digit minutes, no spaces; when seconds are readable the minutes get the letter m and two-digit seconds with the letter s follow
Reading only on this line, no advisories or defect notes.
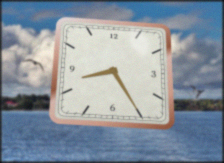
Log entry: 8h25
